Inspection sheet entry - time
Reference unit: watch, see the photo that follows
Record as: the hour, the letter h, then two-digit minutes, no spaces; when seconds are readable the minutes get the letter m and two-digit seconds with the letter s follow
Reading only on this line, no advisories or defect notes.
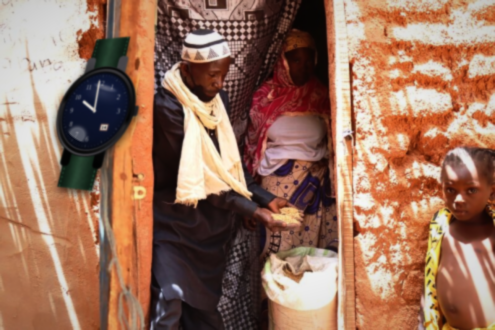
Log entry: 9h59
